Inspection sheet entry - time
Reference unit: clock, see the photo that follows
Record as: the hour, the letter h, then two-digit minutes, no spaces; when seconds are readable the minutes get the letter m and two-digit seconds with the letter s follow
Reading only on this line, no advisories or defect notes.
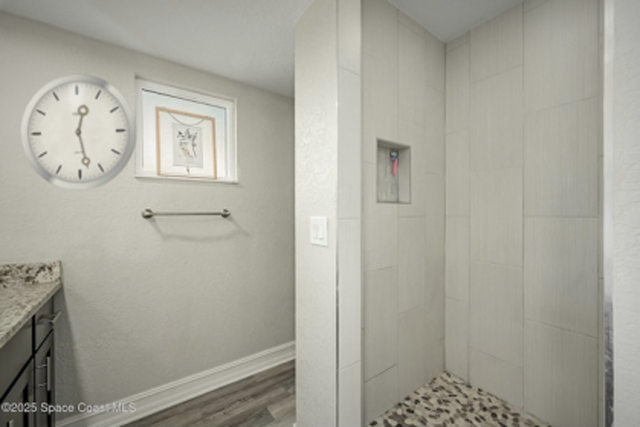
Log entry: 12h28
